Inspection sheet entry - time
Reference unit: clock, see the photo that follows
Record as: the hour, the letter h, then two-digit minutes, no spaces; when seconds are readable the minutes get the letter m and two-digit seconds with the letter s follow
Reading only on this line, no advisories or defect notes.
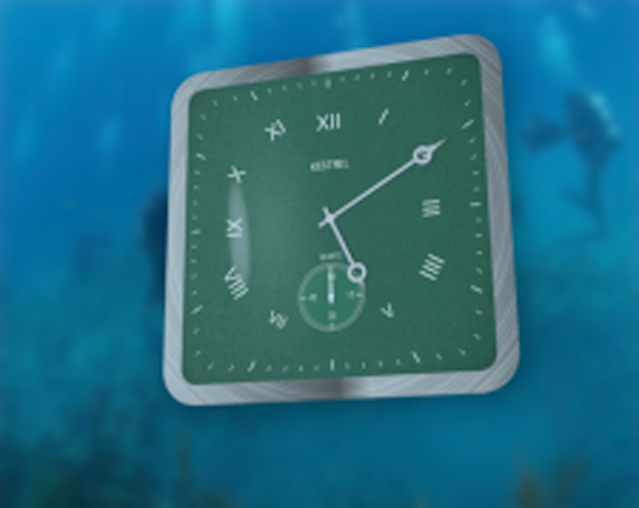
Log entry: 5h10
